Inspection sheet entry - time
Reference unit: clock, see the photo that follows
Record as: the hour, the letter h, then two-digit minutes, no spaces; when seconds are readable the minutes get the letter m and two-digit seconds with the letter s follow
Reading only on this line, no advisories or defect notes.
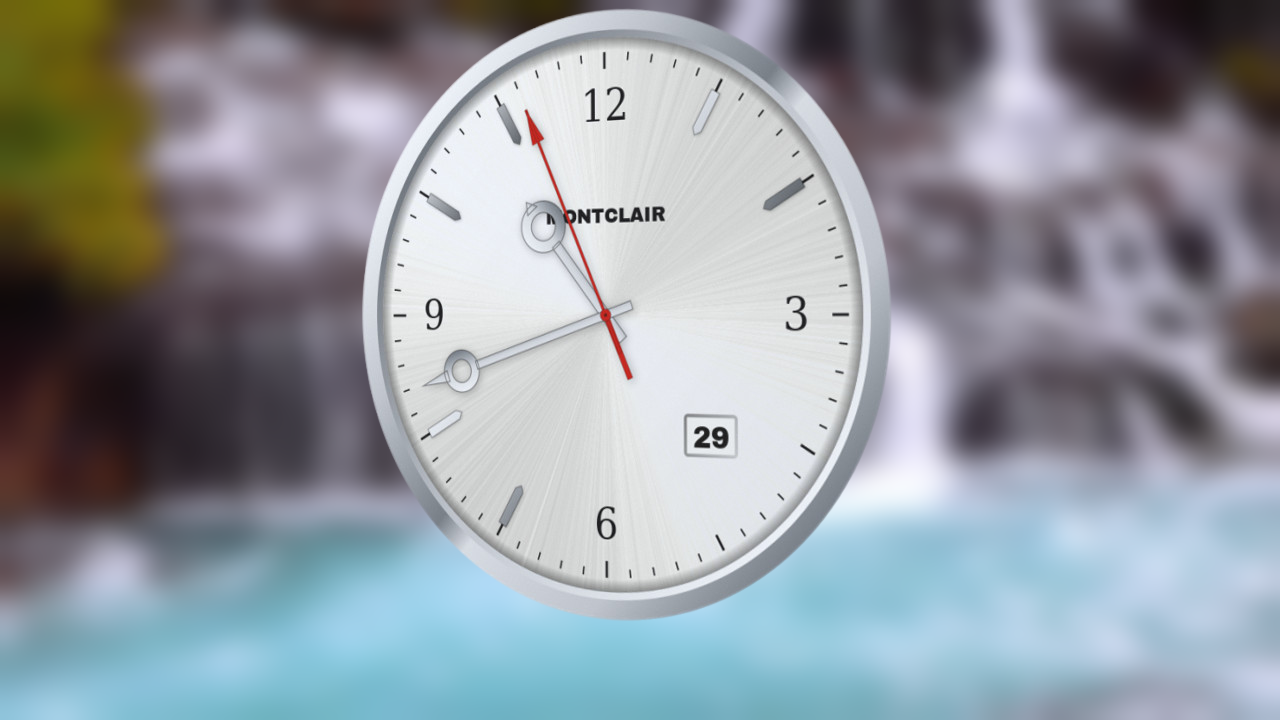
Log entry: 10h41m56s
